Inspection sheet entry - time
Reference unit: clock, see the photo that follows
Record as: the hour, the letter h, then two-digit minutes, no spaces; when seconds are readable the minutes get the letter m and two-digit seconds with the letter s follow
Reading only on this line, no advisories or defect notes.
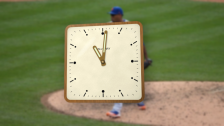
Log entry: 11h01
